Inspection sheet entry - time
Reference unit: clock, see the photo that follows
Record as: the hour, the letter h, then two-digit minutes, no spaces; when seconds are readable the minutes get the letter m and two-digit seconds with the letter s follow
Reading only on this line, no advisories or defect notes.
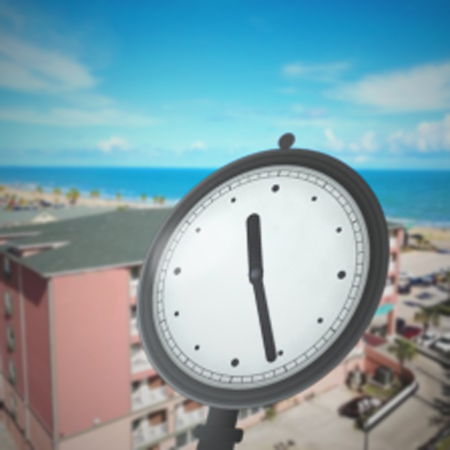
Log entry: 11h26
